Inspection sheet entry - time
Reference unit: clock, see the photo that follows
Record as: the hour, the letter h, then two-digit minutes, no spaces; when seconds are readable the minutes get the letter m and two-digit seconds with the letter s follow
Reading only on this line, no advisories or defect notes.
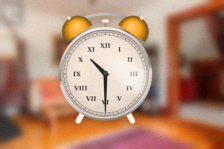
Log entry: 10h30
